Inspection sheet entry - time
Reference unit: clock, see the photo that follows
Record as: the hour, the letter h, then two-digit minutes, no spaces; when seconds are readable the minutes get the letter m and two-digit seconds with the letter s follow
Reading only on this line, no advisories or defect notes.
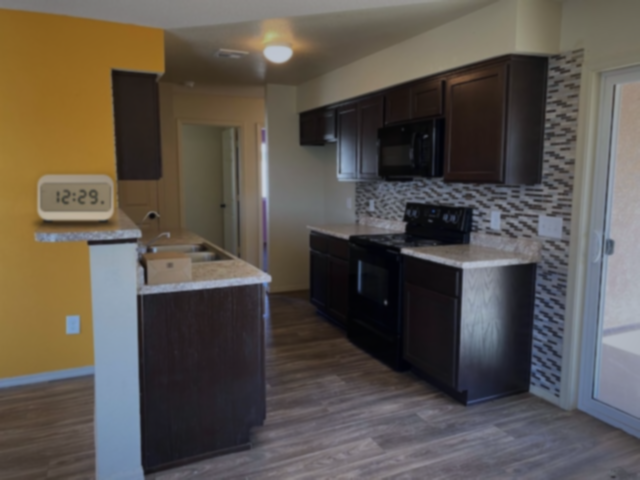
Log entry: 12h29
